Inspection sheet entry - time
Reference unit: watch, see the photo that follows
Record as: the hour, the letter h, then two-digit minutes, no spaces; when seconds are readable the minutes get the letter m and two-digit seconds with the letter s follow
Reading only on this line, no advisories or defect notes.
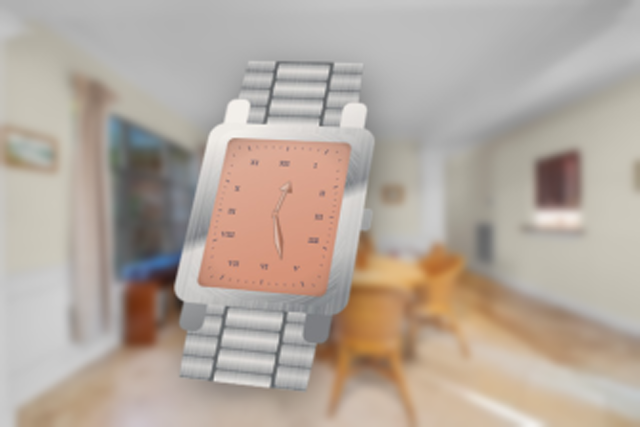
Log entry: 12h27
